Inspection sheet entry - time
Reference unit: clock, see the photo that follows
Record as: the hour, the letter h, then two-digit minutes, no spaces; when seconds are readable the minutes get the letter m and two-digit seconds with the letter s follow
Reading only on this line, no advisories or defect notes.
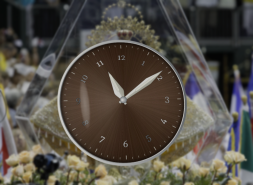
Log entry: 11h09
